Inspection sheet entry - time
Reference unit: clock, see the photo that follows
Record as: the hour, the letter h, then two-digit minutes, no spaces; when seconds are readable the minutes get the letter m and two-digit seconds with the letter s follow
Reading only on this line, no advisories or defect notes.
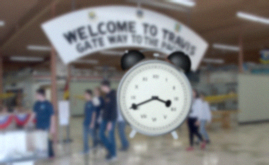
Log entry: 3h41
